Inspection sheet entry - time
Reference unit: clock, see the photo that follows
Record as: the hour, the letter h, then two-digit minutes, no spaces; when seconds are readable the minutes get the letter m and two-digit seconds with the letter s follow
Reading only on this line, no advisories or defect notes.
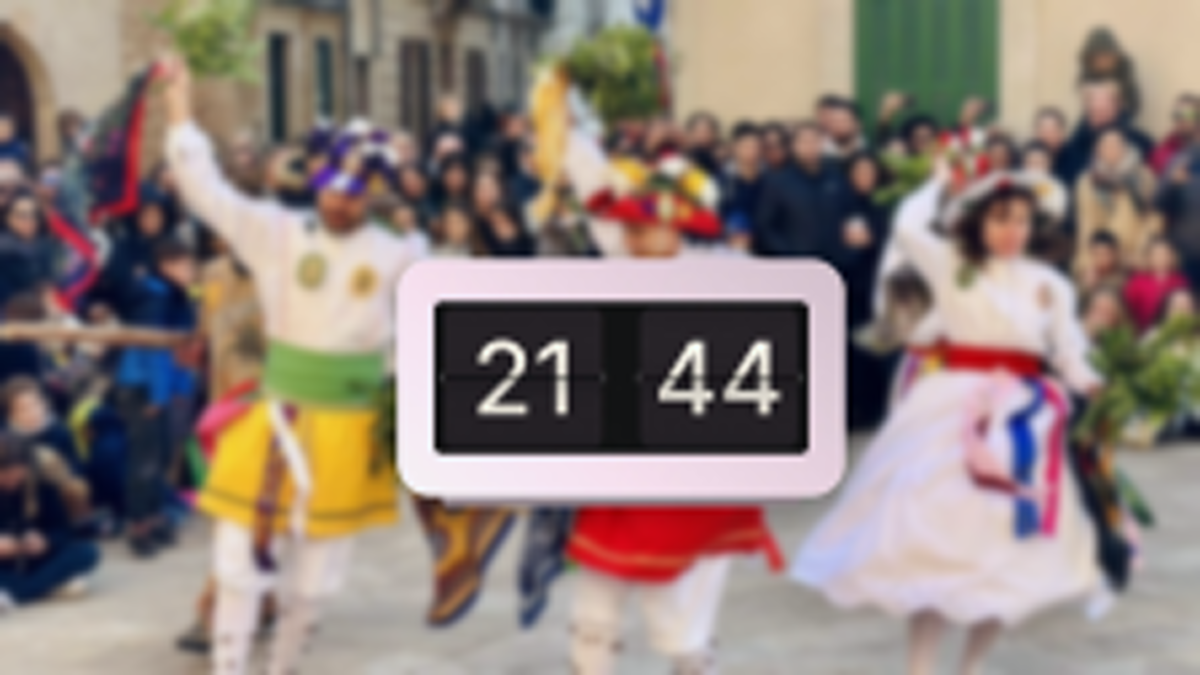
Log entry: 21h44
